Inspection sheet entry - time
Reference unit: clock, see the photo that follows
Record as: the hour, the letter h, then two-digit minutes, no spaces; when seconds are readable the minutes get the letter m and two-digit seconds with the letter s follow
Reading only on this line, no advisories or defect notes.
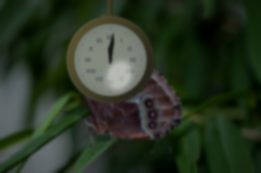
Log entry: 12h01
